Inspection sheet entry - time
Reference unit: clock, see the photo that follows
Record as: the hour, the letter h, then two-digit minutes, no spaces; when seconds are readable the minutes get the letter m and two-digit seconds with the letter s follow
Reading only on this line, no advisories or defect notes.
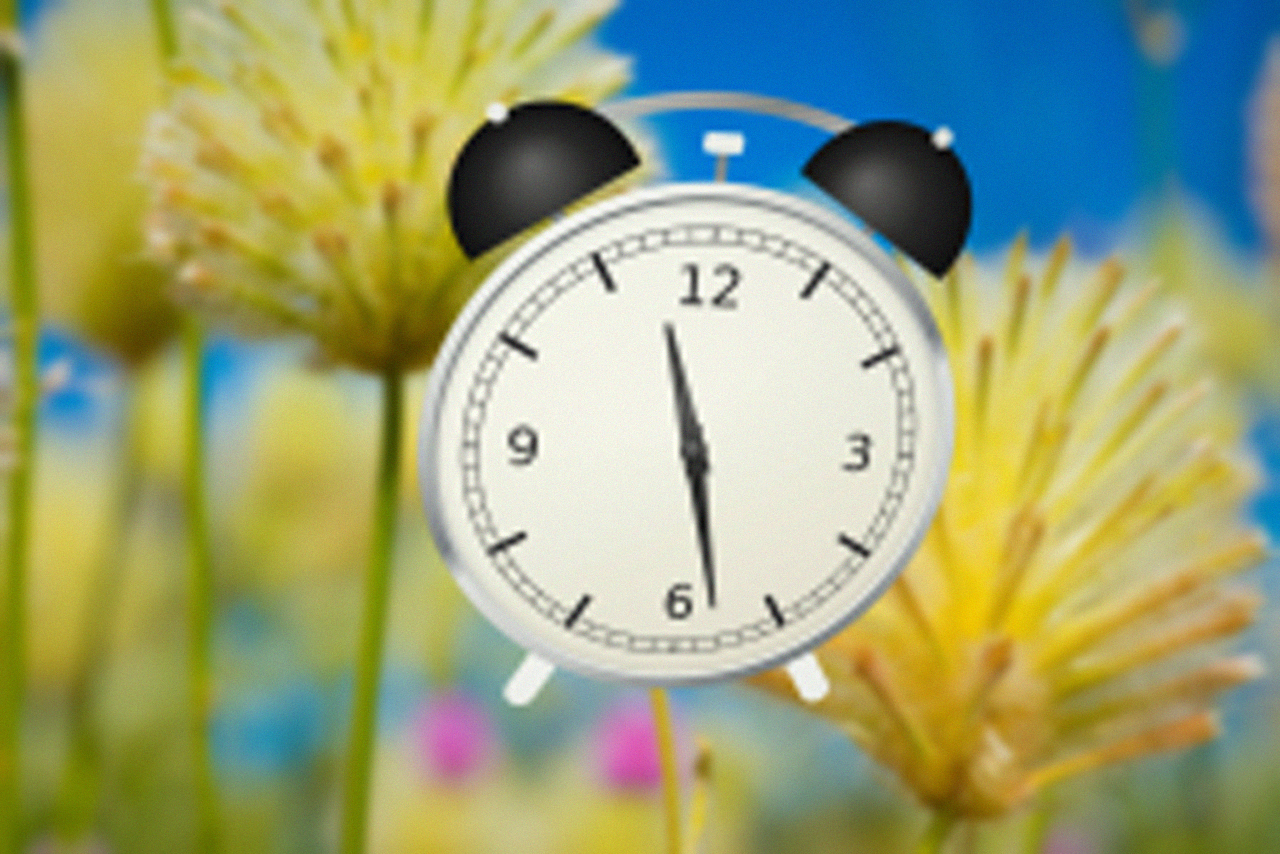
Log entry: 11h28
